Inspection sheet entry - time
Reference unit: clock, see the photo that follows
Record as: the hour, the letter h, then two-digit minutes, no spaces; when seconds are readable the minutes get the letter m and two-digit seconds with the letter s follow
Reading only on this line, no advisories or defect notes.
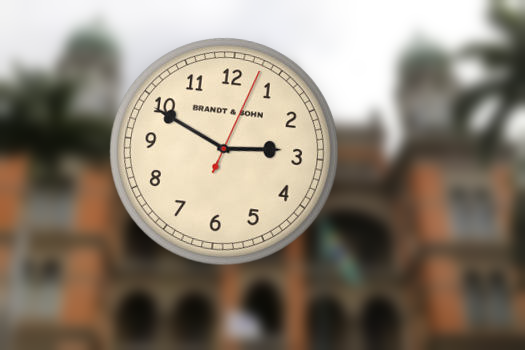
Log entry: 2h49m03s
